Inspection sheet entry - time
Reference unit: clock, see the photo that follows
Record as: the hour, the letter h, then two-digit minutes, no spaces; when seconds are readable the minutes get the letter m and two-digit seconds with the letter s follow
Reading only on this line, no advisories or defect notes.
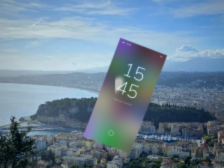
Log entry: 15h45
